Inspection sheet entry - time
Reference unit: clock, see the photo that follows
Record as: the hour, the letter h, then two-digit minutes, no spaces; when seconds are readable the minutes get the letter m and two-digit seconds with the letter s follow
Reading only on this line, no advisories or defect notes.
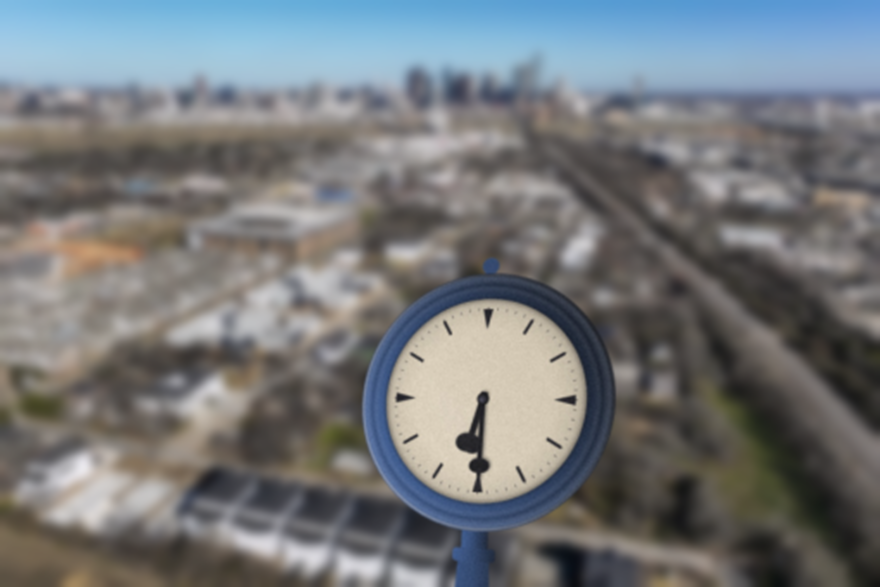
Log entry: 6h30
